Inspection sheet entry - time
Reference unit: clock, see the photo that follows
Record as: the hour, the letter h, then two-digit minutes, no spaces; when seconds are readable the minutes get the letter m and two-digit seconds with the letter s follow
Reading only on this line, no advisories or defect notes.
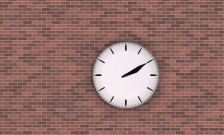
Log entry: 2h10
